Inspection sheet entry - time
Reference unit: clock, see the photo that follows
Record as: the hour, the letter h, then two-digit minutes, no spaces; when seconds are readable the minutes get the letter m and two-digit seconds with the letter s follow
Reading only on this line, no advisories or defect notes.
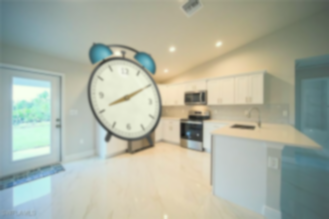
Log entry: 8h10
